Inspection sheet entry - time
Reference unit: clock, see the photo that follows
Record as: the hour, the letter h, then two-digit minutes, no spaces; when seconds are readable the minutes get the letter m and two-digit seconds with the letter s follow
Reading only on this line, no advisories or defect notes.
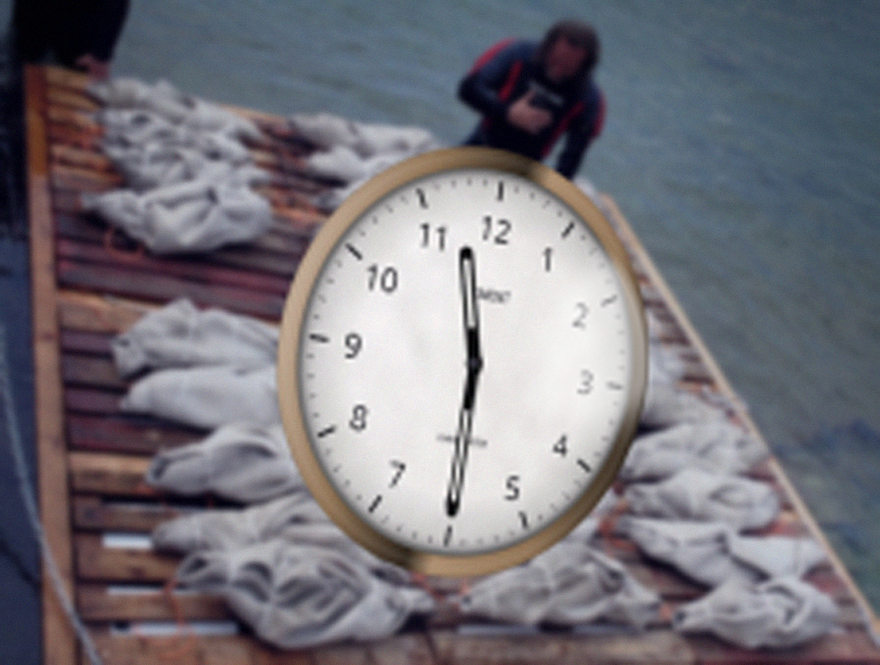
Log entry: 11h30
